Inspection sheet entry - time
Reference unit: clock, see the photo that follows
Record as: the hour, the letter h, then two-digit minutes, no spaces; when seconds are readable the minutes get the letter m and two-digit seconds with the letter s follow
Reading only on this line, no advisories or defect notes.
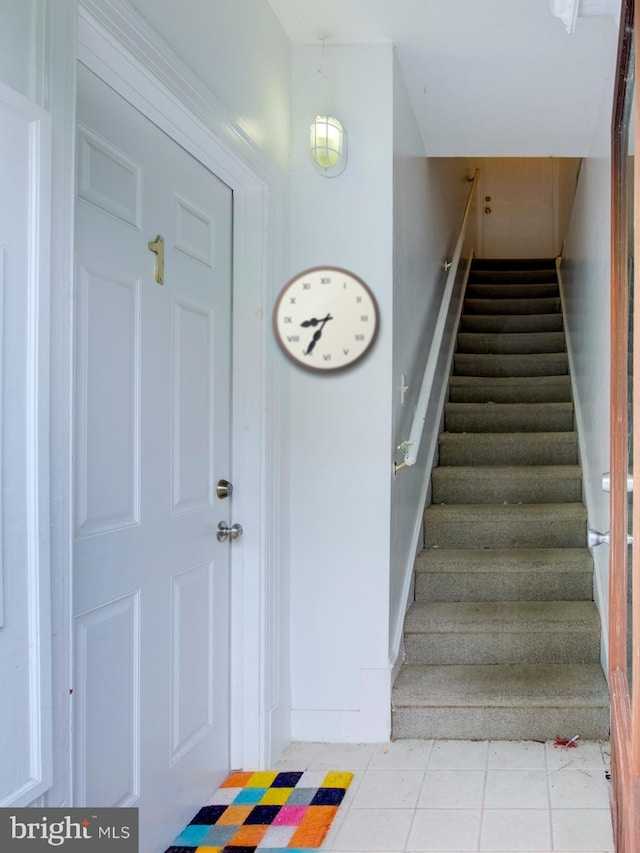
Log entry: 8h35
